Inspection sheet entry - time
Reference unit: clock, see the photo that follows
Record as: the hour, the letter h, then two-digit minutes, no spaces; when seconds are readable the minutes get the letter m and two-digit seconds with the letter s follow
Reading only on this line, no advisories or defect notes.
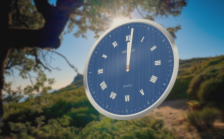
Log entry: 12h01
